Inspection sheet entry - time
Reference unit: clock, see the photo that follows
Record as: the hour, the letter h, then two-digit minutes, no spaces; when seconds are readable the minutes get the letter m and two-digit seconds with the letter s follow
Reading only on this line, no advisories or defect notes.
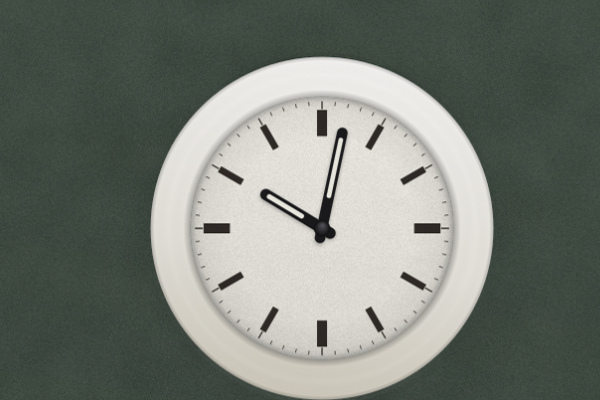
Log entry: 10h02
